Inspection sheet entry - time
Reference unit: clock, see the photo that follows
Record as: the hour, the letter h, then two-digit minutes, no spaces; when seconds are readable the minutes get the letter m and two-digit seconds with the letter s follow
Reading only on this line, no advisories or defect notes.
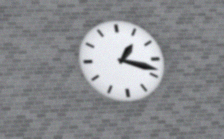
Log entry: 1h18
